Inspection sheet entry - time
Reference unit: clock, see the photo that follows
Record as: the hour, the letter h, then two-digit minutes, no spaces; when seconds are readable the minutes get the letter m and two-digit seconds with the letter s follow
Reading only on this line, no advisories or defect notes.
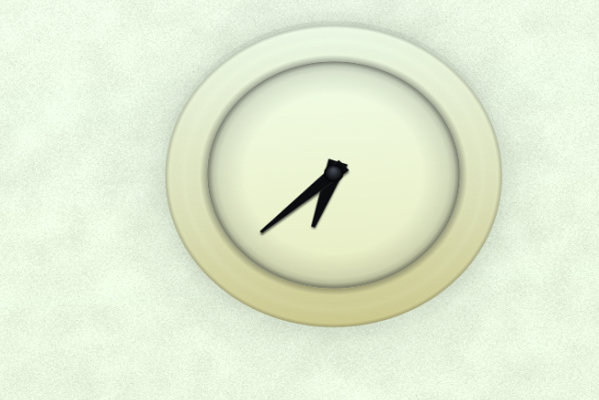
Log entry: 6h38
